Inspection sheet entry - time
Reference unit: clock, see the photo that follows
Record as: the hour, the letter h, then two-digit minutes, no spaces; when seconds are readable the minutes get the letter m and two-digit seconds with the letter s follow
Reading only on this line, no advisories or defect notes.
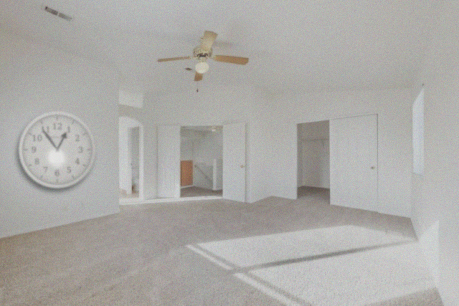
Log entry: 12h54
